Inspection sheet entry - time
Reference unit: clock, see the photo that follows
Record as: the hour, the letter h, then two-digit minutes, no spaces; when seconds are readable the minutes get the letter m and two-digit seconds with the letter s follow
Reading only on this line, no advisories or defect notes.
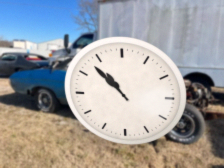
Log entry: 10h53
